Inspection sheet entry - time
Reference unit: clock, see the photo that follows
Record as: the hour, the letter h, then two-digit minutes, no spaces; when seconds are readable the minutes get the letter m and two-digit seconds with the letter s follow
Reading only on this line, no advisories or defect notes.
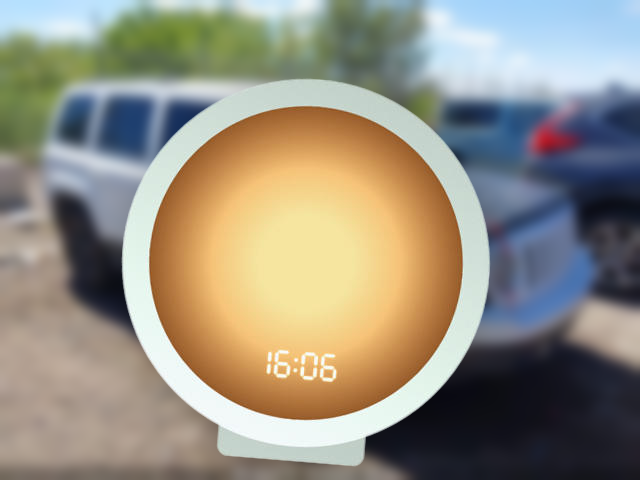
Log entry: 16h06
